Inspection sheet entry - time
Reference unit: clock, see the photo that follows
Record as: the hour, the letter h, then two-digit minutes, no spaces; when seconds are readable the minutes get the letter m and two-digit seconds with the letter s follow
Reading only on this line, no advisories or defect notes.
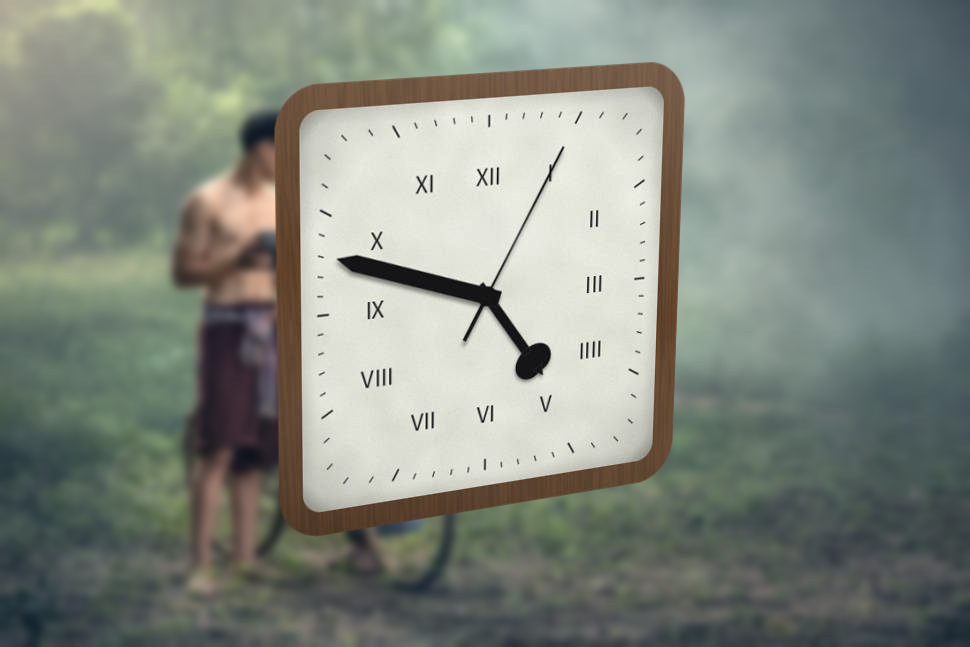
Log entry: 4h48m05s
